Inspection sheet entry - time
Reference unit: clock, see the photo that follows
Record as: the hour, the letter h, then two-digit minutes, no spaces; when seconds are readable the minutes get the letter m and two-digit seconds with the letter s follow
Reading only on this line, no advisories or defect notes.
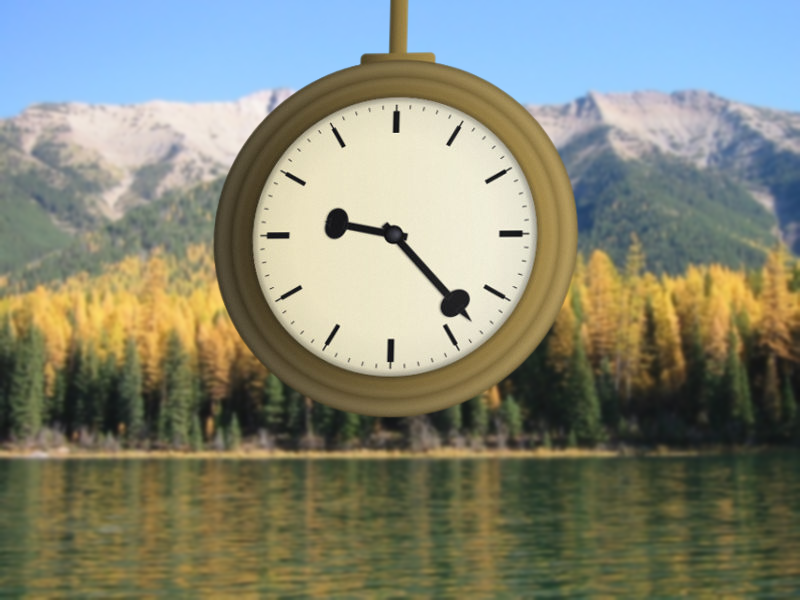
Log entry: 9h23
